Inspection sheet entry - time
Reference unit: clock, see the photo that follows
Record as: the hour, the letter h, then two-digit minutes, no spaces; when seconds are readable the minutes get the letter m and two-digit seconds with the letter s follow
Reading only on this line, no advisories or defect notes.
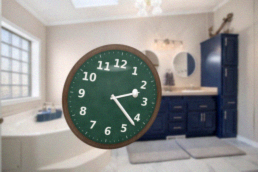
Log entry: 2h22
